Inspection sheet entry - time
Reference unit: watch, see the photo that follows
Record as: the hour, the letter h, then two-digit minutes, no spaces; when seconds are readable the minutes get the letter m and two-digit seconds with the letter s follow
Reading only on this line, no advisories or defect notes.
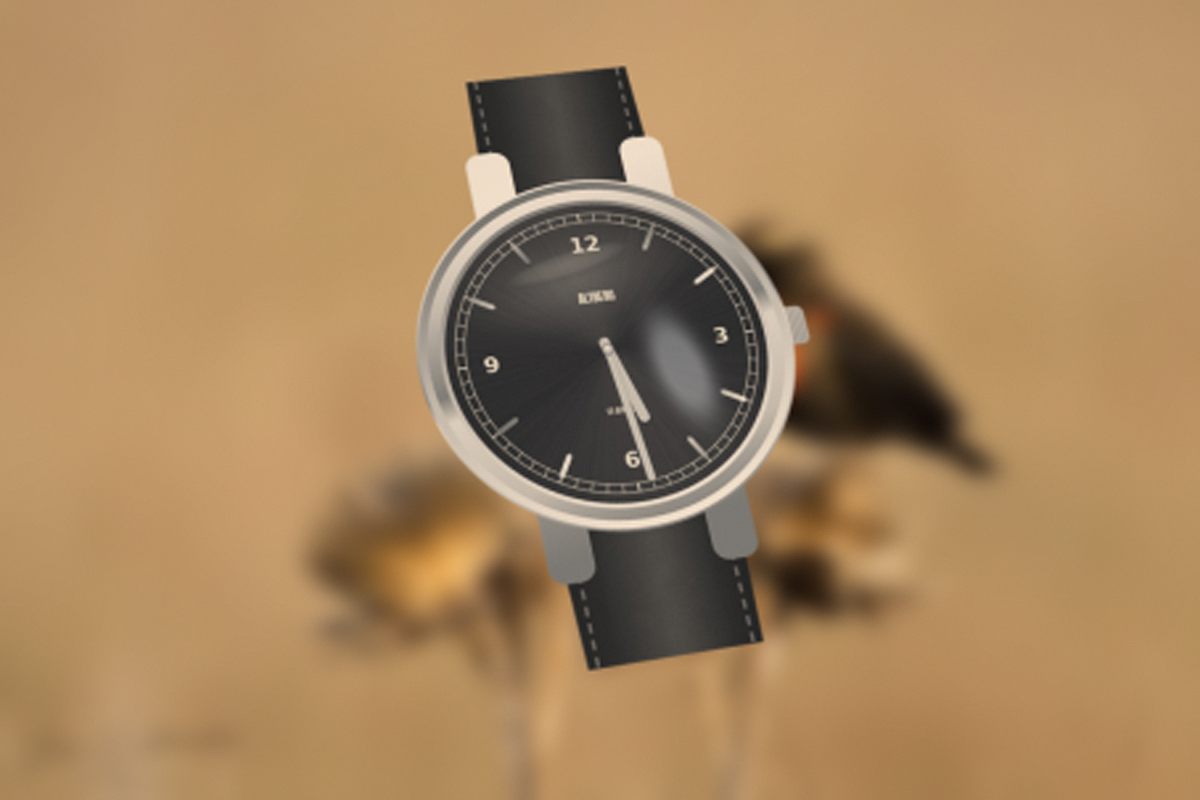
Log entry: 5h29
